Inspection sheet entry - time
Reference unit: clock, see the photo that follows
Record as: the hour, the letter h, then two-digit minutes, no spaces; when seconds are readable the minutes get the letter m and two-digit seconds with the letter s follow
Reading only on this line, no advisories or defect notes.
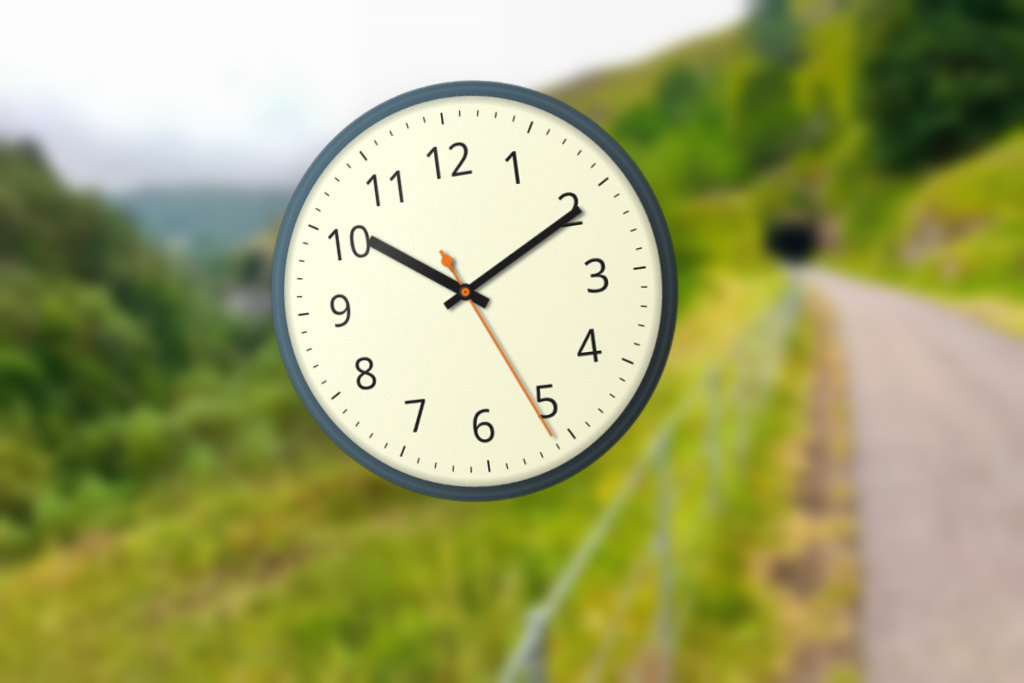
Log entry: 10h10m26s
